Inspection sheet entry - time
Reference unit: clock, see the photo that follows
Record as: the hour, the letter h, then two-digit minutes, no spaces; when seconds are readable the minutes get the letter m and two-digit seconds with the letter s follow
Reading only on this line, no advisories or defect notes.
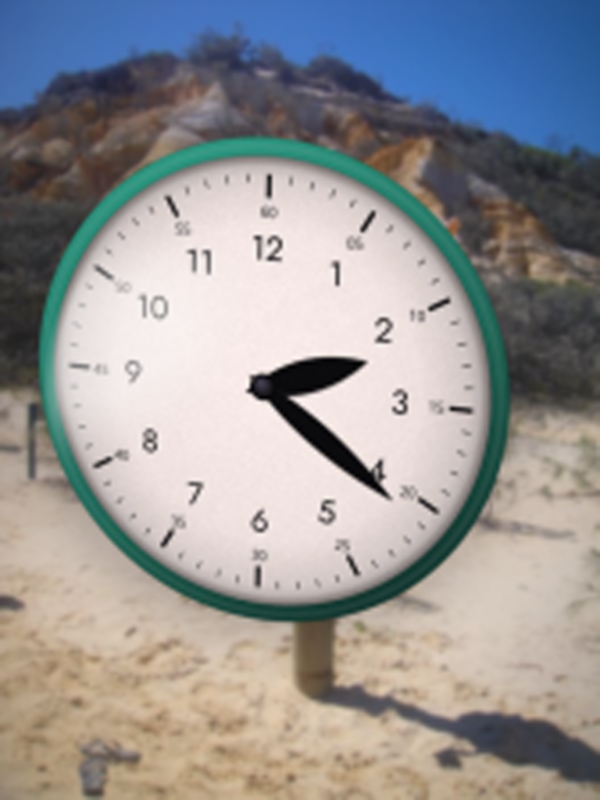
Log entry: 2h21
